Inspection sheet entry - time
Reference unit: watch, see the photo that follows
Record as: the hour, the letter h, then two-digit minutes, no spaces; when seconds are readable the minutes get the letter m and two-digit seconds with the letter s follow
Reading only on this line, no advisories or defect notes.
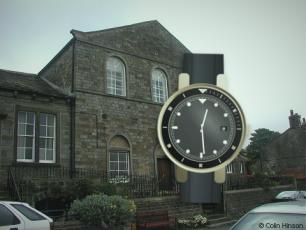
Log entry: 12h29
